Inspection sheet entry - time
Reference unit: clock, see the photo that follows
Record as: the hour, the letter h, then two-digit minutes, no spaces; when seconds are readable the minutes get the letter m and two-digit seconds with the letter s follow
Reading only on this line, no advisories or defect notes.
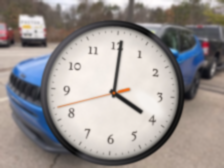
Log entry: 4h00m42s
